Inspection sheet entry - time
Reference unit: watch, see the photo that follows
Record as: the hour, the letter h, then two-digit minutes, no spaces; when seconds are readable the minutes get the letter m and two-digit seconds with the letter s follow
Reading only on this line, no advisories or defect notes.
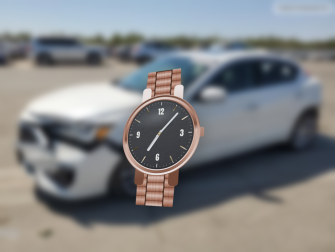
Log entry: 7h07
